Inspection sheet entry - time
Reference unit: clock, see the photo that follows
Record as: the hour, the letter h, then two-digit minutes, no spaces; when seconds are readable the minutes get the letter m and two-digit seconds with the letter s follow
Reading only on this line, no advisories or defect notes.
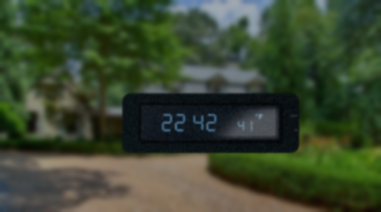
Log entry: 22h42
